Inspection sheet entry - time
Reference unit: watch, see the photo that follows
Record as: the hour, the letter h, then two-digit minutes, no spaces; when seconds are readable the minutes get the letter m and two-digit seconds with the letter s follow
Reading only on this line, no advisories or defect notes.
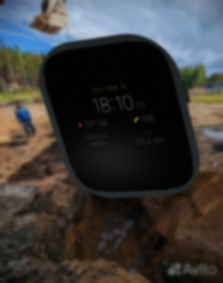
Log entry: 18h10
